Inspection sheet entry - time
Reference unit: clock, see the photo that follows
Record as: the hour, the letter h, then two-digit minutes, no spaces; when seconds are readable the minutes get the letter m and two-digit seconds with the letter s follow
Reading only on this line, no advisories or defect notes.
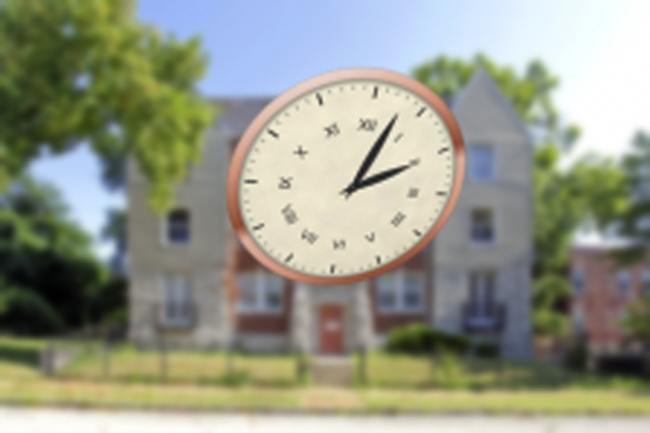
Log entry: 2h03
